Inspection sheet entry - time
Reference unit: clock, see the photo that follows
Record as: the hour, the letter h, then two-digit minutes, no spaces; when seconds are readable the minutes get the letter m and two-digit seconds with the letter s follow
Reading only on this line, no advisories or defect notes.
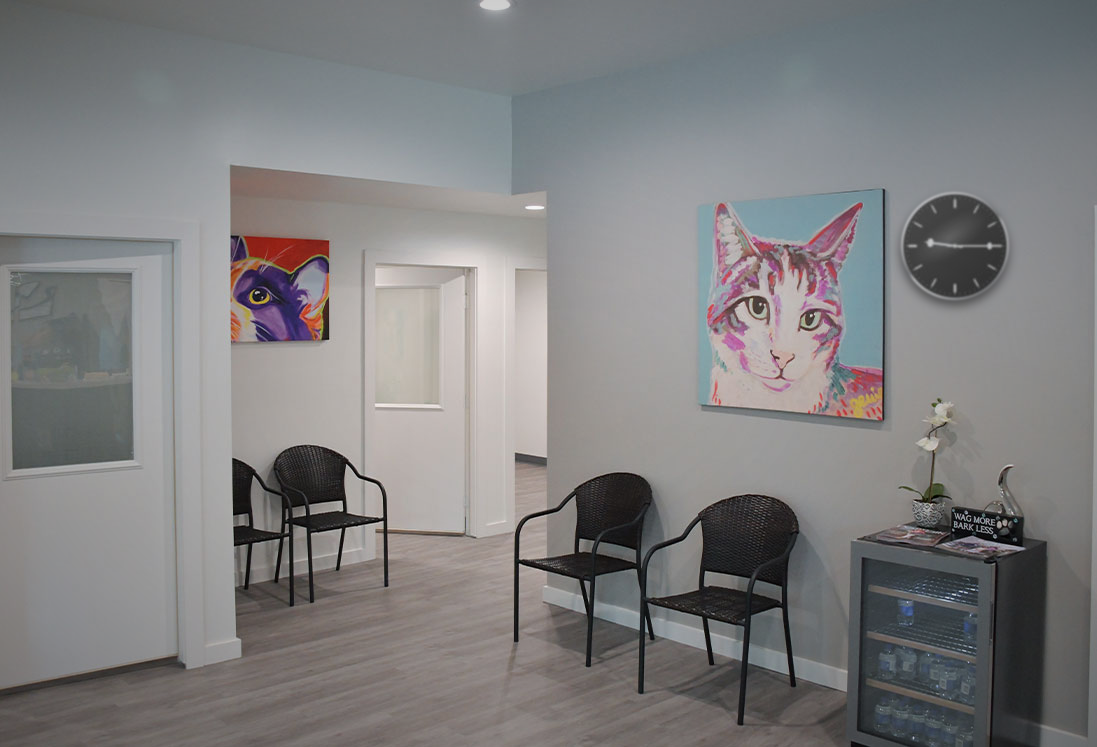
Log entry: 9h15
